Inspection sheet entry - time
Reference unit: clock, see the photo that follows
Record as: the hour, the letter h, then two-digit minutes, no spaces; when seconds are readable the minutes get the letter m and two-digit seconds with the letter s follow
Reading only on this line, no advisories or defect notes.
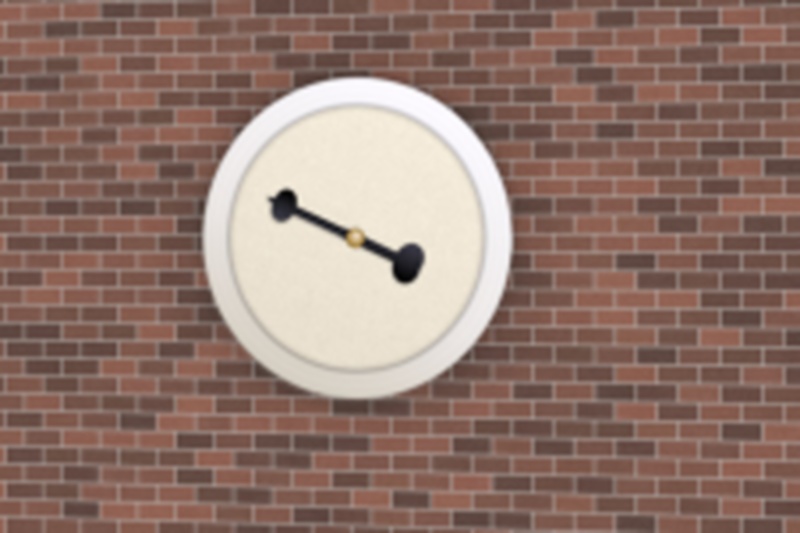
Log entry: 3h49
